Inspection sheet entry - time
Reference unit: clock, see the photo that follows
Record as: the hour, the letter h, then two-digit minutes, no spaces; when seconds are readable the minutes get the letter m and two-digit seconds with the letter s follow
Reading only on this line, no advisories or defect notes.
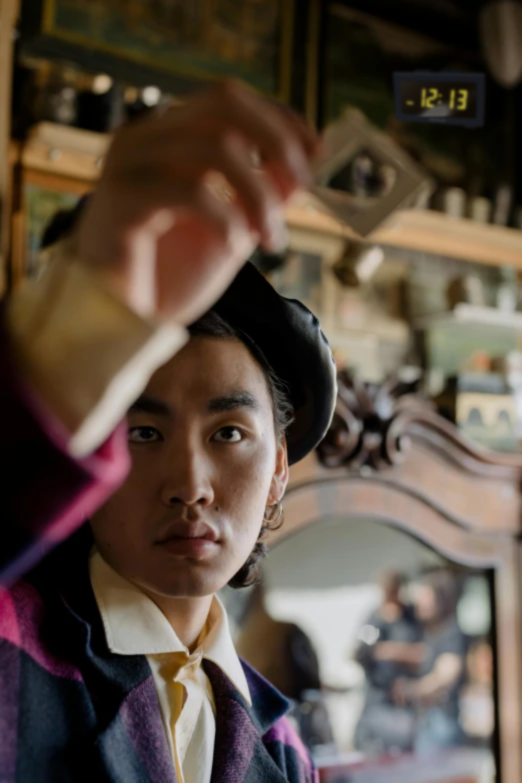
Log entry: 12h13
